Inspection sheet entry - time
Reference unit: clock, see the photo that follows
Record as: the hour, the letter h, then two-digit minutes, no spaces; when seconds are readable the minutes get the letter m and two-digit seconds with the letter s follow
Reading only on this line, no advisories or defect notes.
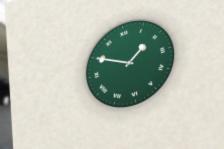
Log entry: 1h50
